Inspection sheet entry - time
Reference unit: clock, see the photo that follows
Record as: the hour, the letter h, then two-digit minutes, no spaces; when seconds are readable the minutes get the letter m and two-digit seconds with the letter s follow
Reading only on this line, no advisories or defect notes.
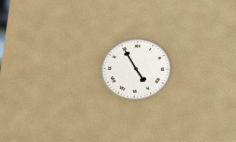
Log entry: 4h55
